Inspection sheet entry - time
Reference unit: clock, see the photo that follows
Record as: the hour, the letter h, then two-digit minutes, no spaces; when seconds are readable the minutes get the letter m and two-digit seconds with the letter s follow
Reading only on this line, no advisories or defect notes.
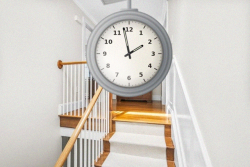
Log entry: 1h58
